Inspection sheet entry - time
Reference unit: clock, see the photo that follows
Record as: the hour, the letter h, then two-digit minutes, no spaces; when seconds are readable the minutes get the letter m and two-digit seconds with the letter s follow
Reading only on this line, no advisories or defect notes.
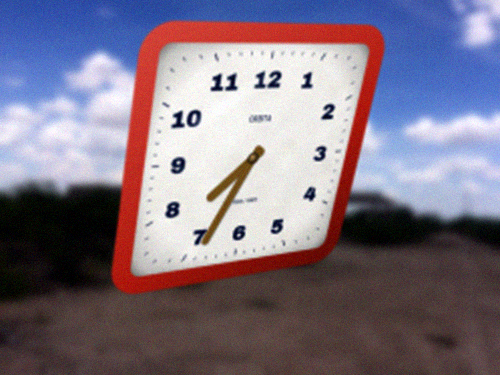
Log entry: 7h34
